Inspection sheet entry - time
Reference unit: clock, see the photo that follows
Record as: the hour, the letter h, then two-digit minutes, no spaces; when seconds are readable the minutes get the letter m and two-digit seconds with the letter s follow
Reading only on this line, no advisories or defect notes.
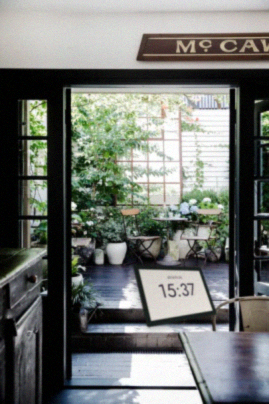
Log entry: 15h37
